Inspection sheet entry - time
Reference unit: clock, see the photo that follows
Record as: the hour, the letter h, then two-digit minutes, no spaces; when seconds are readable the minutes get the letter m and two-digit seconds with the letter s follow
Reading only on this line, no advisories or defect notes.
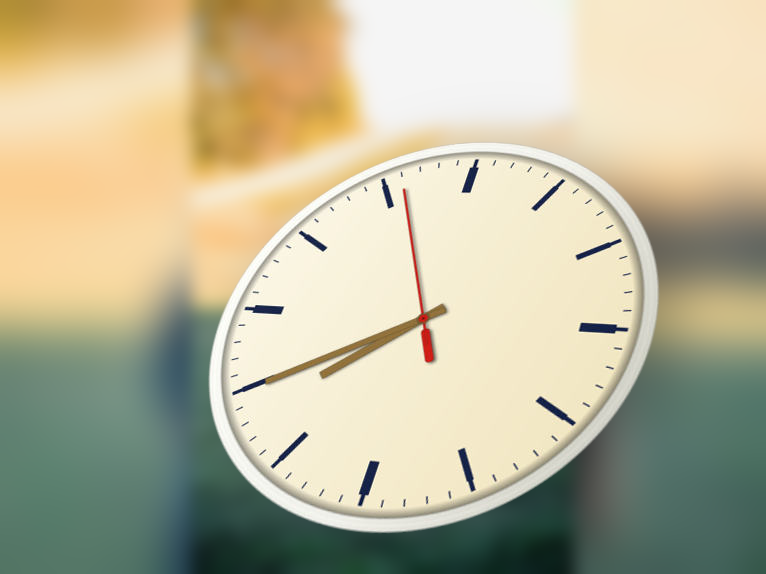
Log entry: 7h39m56s
